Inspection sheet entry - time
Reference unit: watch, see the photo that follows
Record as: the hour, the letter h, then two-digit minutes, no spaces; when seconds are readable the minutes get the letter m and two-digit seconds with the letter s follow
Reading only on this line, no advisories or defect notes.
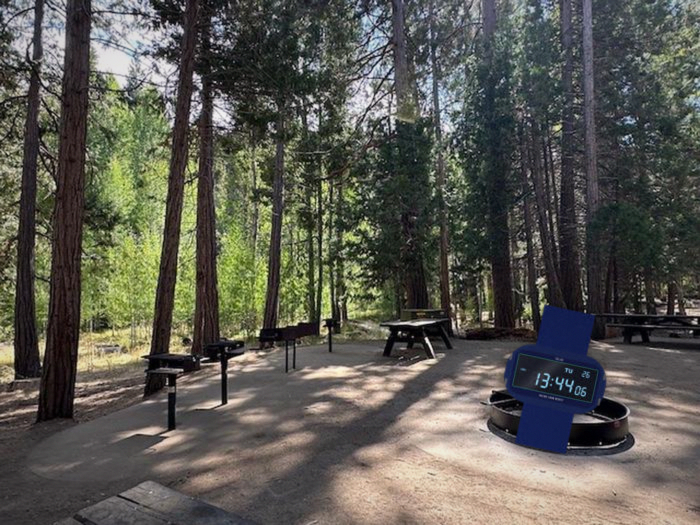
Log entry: 13h44m06s
